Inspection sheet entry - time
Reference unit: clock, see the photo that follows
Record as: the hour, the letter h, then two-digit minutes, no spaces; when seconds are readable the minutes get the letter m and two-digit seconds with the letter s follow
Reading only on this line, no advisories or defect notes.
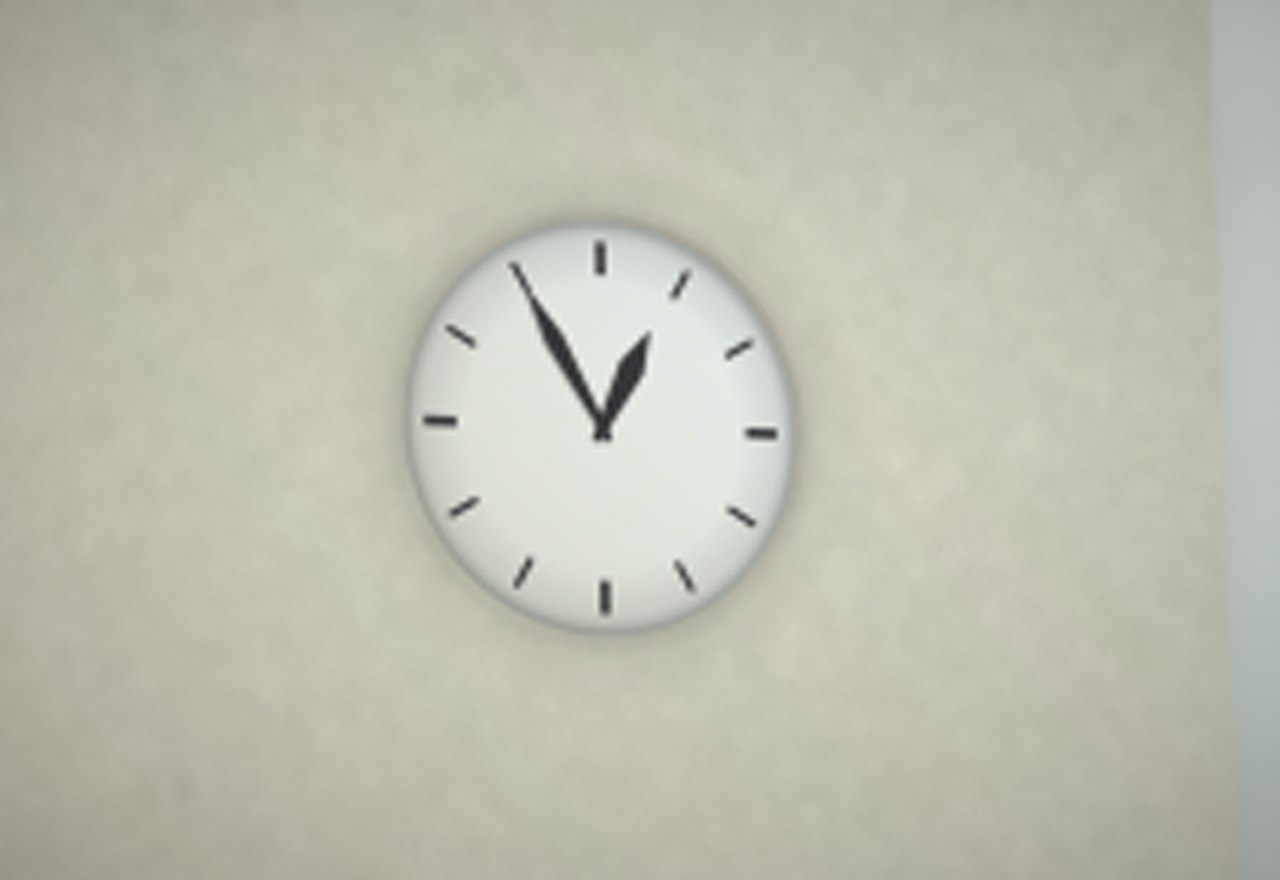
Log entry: 12h55
